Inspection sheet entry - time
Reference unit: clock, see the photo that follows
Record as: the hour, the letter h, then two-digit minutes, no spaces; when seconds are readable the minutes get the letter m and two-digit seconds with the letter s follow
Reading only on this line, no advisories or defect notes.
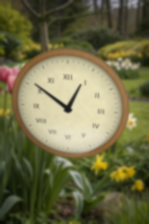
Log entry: 12h51
